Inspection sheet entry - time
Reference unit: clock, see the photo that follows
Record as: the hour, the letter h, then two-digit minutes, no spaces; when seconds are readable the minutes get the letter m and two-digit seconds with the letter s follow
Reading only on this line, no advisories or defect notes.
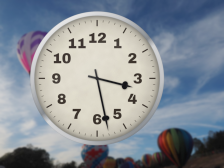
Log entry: 3h28
